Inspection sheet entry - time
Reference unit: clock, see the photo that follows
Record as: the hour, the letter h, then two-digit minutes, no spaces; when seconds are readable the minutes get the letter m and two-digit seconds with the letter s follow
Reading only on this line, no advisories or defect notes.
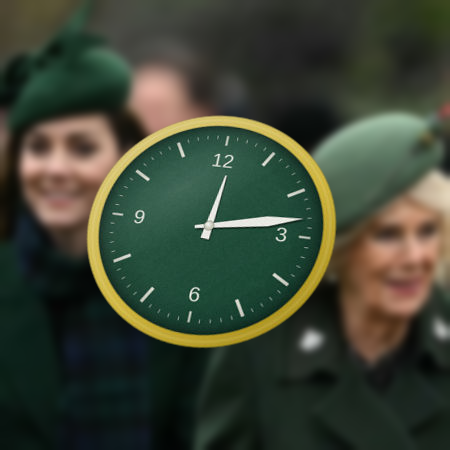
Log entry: 12h13
